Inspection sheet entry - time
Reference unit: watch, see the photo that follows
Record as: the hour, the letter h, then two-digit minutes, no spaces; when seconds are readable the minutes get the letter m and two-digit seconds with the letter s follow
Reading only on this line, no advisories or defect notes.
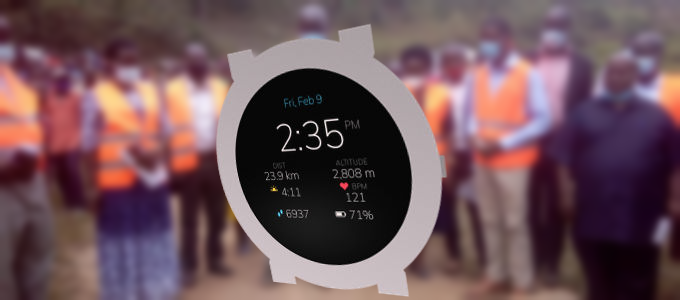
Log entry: 2h35
